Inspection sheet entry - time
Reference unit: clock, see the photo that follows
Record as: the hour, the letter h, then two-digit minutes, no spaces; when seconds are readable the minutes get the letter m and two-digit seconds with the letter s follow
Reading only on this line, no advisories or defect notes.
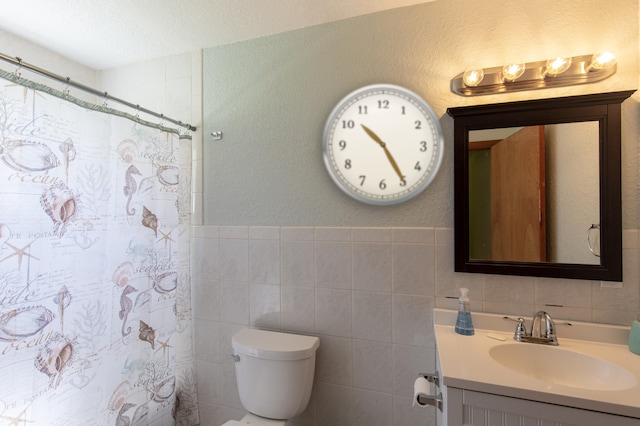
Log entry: 10h25
